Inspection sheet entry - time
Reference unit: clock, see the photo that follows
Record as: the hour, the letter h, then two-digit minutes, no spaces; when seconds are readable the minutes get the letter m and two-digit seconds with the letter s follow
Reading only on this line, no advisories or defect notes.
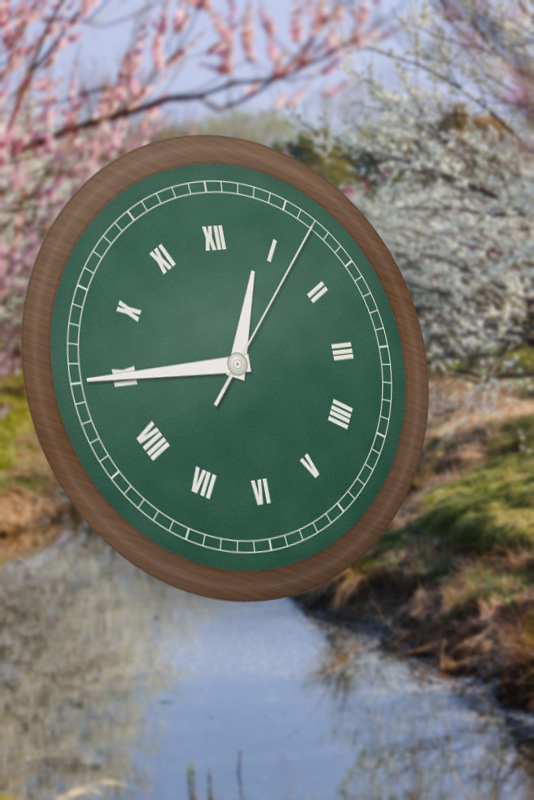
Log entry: 12h45m07s
